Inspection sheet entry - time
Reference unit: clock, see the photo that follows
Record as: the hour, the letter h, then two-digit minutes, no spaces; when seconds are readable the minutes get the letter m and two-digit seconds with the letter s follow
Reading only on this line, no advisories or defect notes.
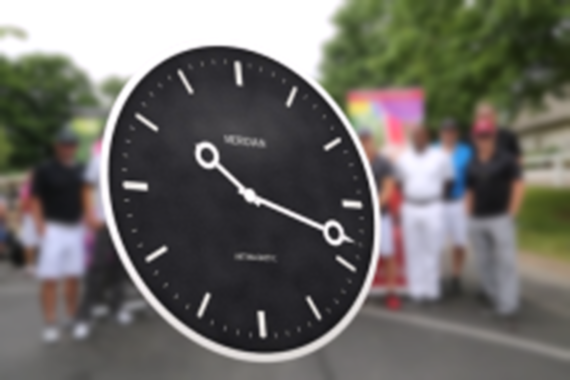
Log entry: 10h18
